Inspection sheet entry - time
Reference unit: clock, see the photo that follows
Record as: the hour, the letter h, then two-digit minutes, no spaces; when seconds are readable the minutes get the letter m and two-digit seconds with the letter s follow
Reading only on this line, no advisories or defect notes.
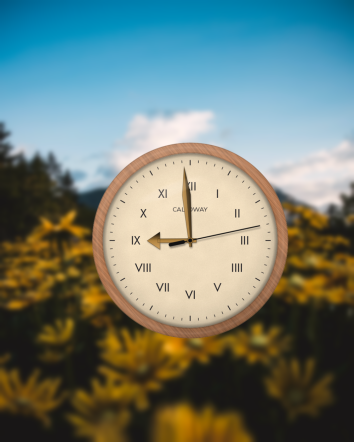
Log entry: 8h59m13s
